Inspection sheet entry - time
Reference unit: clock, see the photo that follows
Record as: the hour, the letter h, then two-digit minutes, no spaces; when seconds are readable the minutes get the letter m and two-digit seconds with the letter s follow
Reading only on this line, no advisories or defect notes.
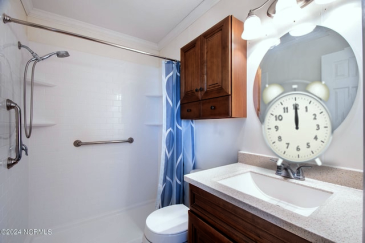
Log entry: 12h00
